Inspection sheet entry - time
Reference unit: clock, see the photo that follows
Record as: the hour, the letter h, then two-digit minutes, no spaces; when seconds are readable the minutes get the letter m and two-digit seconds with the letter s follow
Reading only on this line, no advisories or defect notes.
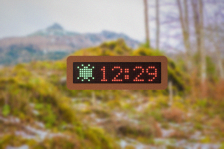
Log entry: 12h29
